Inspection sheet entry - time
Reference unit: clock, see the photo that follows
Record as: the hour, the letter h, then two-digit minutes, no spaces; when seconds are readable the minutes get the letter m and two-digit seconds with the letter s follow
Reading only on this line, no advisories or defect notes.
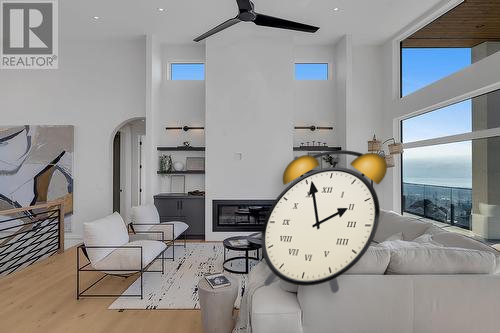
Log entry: 1h56
